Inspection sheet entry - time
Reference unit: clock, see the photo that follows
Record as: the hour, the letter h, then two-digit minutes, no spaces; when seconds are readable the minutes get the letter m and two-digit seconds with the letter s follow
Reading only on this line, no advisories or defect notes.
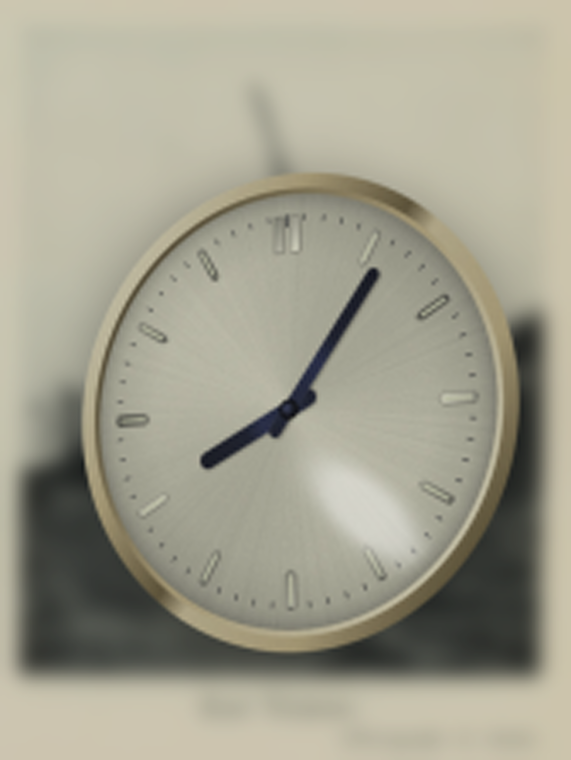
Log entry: 8h06
